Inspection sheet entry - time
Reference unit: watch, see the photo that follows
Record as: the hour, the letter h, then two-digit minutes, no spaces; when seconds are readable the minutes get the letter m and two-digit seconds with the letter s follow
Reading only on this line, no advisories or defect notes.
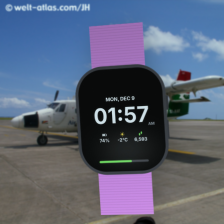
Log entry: 1h57
